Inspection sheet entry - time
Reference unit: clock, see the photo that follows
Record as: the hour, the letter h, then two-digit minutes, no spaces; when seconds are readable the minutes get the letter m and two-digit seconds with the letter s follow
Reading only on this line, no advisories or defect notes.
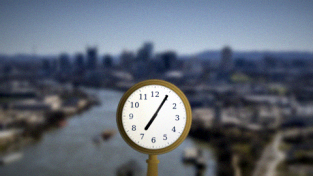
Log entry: 7h05
